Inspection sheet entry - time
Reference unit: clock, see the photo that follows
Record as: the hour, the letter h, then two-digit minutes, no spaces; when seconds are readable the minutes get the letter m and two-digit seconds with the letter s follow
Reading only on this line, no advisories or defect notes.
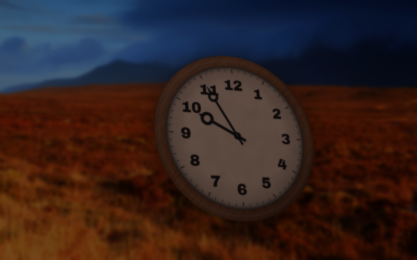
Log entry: 9h55
